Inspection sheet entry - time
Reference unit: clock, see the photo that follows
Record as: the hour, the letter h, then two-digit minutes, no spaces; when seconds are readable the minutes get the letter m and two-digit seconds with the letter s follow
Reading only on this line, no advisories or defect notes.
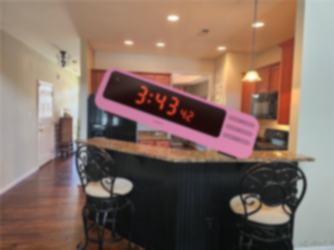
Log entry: 3h43
